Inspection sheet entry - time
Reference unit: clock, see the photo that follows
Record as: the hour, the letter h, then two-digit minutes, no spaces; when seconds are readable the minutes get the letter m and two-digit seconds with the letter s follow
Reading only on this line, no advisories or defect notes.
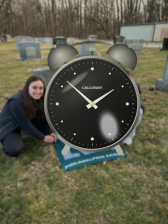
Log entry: 1h52
